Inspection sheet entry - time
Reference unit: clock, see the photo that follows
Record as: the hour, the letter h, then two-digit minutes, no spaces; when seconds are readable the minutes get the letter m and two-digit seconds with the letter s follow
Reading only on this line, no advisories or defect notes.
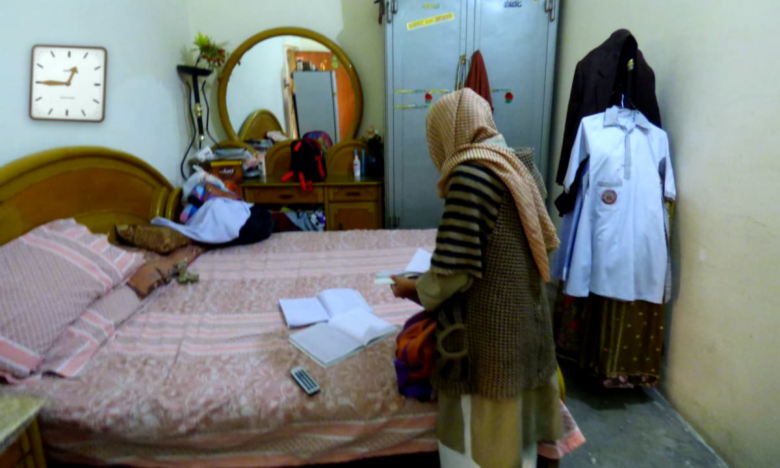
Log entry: 12h45
